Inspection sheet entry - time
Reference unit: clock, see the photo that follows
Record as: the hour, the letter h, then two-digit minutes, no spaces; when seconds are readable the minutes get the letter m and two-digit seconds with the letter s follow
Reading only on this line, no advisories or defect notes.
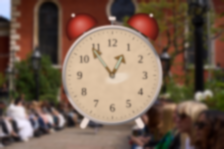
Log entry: 12h54
